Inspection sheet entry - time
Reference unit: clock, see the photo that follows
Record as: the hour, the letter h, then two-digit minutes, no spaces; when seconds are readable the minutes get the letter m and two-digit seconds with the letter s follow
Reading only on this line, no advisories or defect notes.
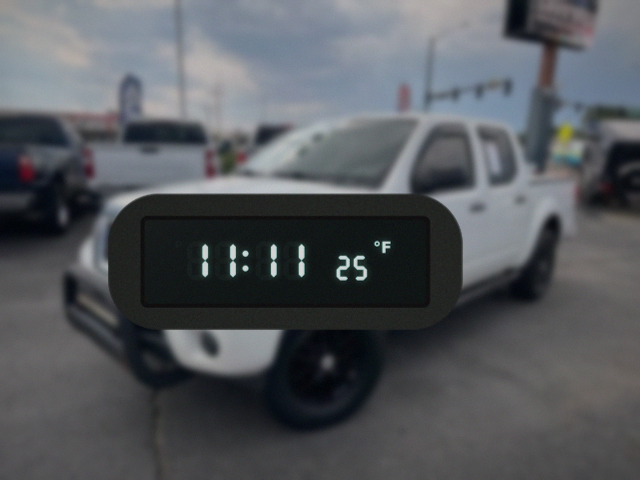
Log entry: 11h11
